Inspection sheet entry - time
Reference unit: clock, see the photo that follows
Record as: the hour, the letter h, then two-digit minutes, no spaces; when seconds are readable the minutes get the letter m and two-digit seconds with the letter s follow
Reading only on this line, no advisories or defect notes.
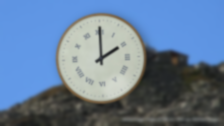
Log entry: 2h00
